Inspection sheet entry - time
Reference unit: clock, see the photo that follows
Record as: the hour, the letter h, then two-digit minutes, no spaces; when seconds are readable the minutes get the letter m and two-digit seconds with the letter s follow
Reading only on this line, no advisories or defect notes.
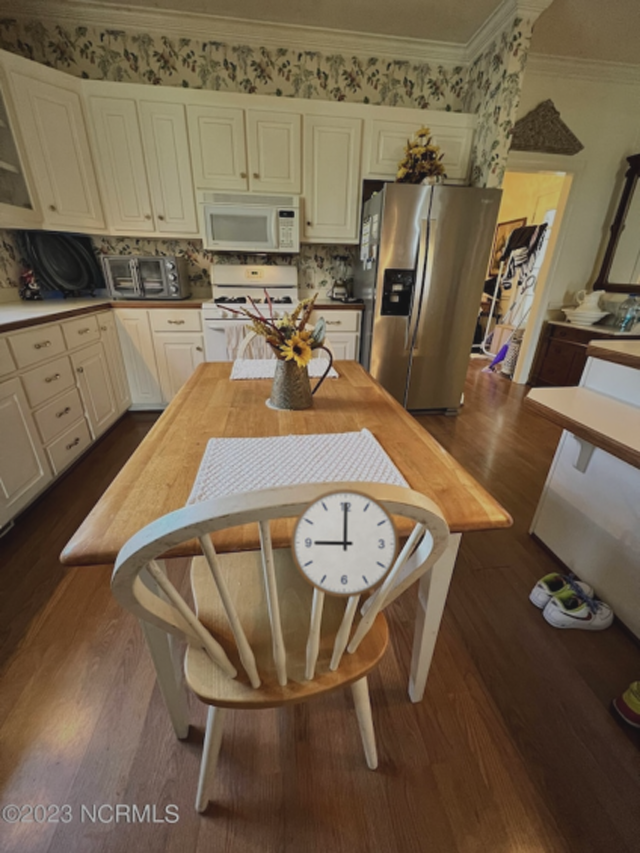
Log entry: 9h00
